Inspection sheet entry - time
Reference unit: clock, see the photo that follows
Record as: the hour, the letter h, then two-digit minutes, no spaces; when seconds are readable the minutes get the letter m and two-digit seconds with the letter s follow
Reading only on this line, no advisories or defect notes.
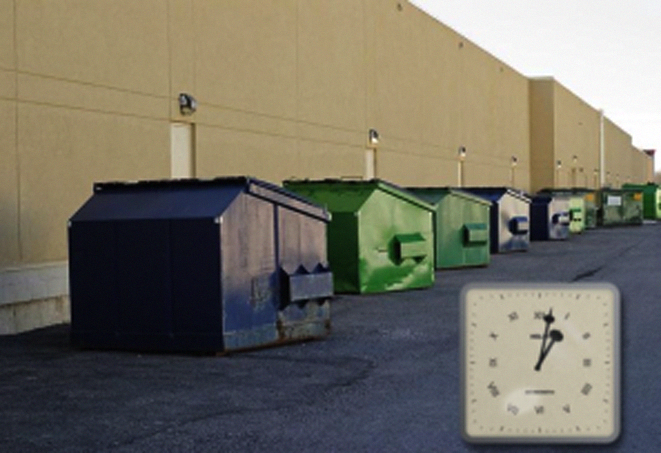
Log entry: 1h02
